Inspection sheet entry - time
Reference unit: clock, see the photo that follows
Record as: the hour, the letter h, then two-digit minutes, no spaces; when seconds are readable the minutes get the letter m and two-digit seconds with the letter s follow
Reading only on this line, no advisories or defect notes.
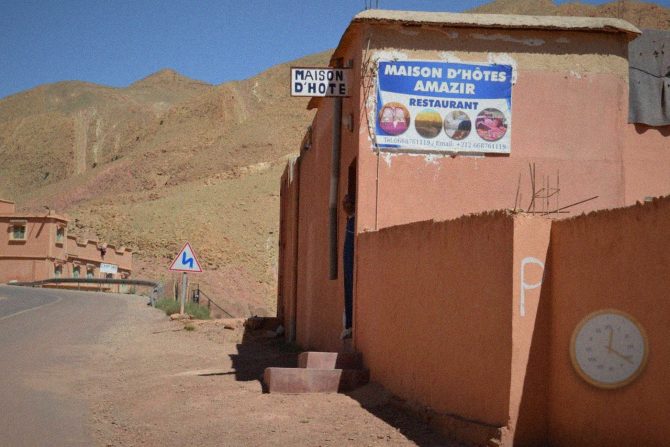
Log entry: 12h21
